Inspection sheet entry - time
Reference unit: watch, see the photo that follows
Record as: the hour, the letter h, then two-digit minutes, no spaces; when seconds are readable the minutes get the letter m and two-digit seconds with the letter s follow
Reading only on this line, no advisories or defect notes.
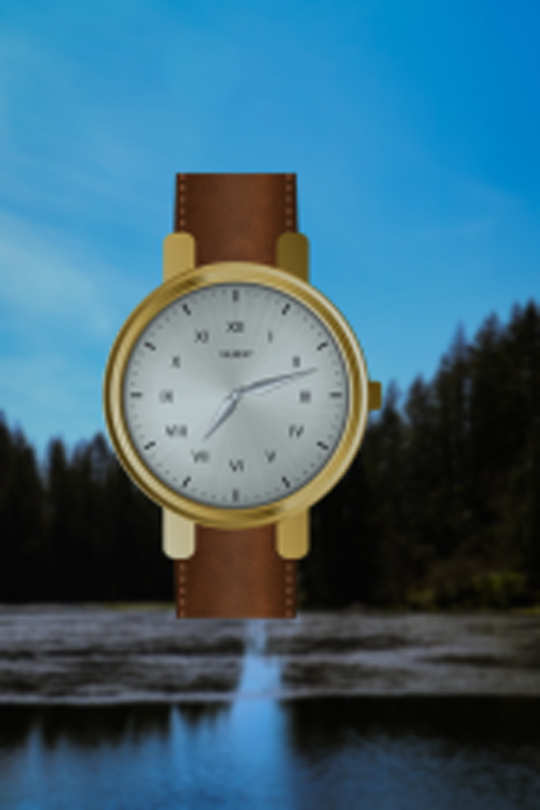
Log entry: 7h12
